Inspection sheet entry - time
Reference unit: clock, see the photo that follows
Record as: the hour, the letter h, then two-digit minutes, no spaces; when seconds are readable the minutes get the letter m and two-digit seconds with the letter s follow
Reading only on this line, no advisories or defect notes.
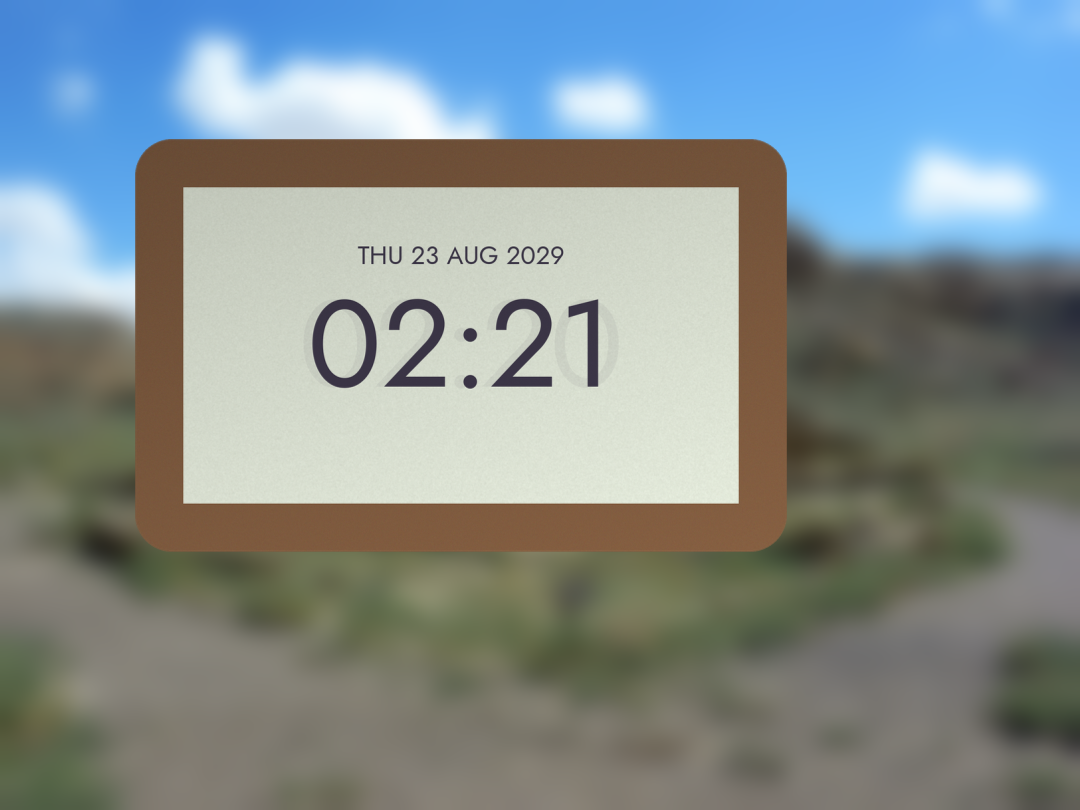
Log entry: 2h21
